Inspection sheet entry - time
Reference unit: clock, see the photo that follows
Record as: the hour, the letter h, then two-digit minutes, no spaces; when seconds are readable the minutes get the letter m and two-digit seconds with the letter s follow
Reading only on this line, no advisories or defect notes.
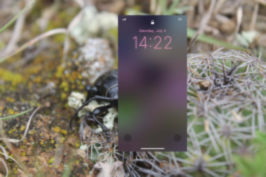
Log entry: 14h22
